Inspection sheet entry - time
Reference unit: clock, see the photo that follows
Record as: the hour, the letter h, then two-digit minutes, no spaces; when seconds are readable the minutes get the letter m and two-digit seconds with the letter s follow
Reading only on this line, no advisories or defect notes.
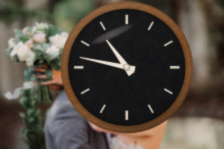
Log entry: 10h47
